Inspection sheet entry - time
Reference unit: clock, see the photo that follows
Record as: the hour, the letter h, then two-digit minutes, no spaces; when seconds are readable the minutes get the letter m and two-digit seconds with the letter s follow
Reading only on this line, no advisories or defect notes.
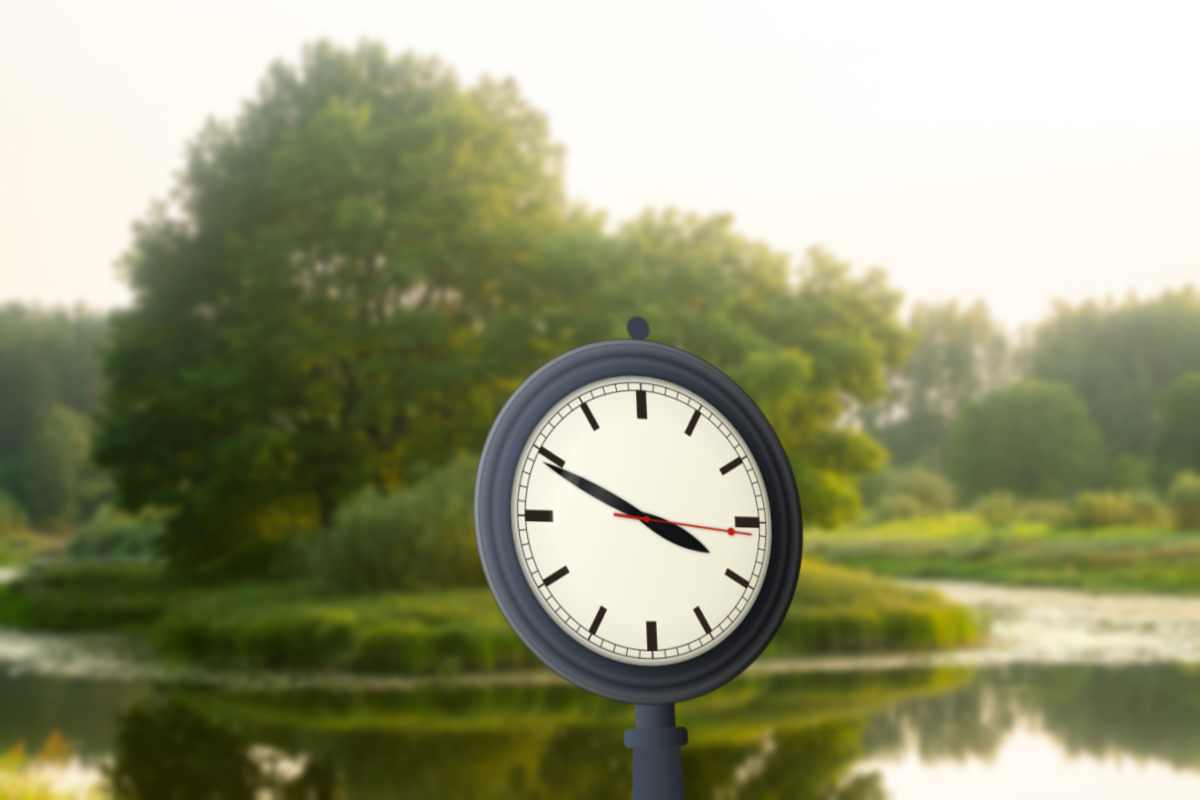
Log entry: 3h49m16s
